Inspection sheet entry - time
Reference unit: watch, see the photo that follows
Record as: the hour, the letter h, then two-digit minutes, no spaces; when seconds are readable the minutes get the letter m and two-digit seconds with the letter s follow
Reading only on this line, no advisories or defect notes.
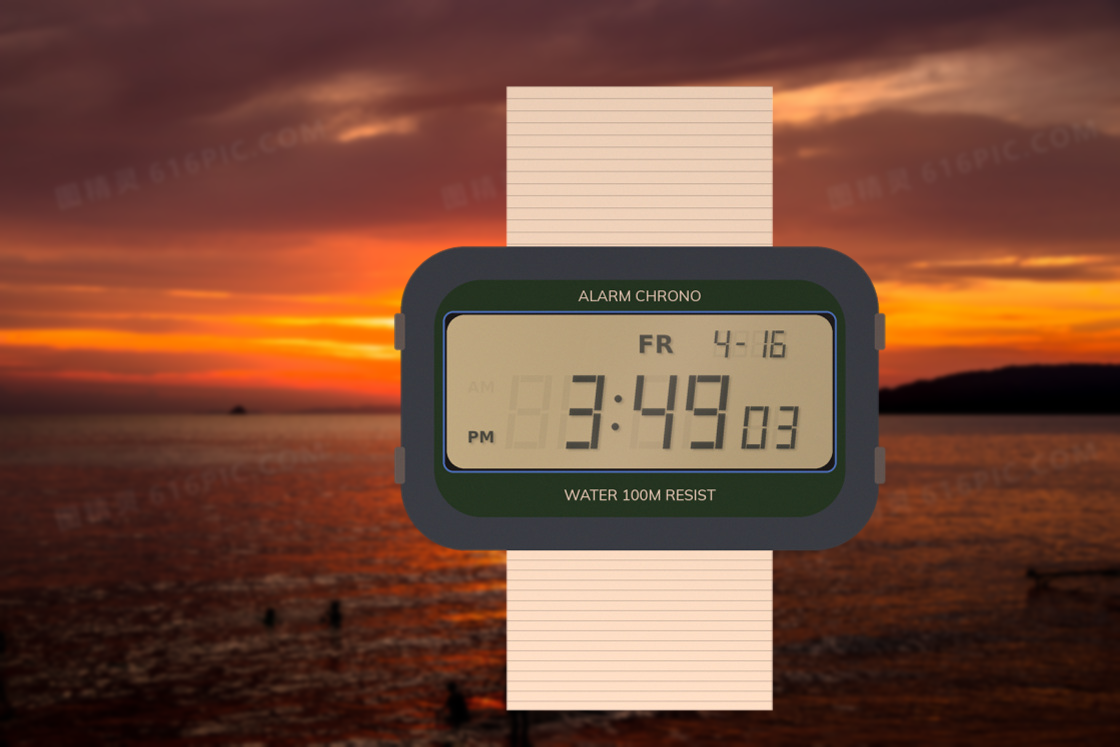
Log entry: 3h49m03s
